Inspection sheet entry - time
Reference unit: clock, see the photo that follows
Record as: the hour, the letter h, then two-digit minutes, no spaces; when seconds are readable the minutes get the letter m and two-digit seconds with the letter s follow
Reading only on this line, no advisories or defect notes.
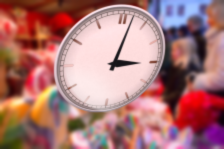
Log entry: 3h02
